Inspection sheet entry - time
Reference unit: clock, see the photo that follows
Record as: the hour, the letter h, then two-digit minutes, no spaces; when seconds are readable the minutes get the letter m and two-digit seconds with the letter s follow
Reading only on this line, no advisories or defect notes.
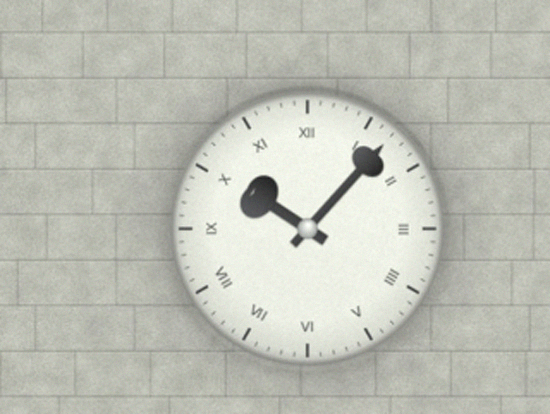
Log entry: 10h07
